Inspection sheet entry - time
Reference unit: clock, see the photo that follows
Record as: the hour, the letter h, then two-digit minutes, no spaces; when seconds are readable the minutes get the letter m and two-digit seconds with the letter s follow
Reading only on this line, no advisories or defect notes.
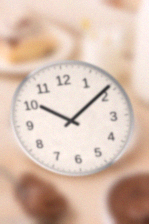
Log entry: 10h09
